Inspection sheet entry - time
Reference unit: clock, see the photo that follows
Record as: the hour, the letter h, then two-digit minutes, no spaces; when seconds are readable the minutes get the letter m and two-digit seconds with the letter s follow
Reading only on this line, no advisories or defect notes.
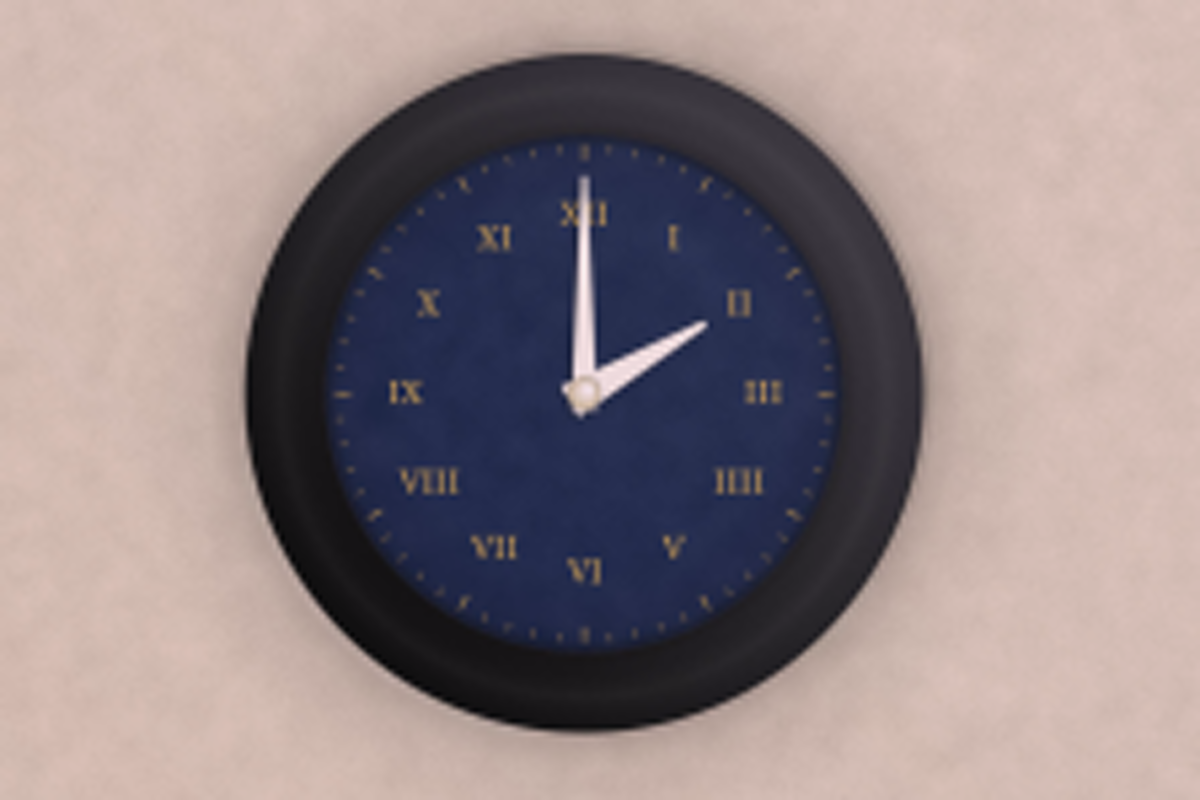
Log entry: 2h00
